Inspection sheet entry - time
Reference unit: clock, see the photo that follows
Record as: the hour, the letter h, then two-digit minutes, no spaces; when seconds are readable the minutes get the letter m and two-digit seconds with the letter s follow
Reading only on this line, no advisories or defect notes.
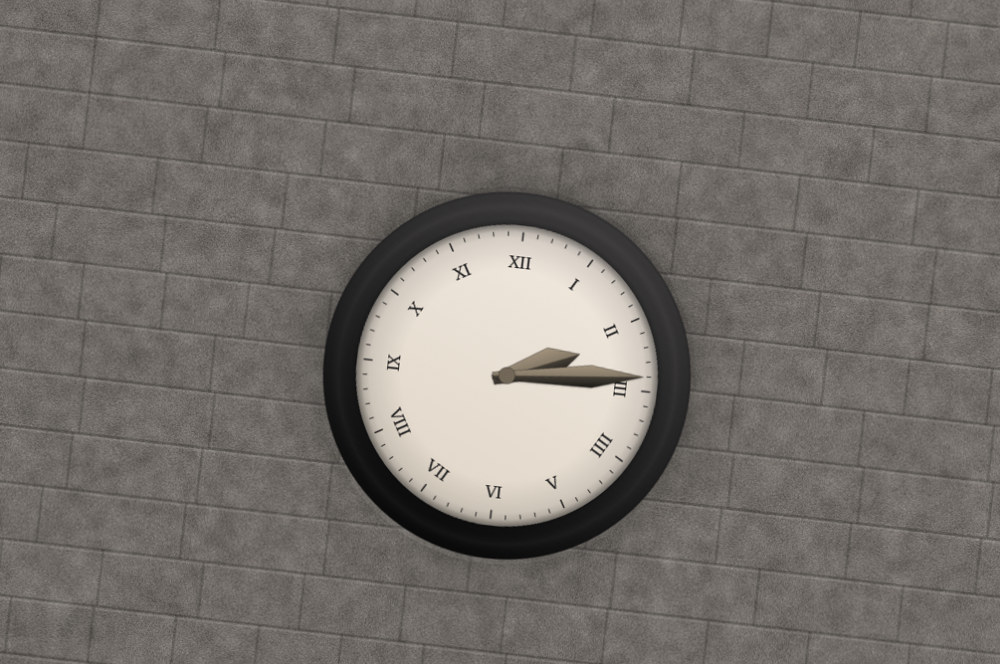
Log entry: 2h14
